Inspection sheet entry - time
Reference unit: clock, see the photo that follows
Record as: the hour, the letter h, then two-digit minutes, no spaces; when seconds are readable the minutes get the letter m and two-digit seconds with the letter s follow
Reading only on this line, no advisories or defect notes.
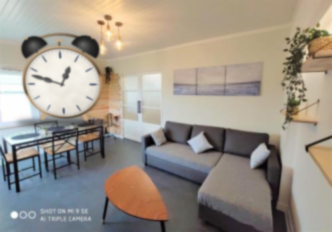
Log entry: 12h48
